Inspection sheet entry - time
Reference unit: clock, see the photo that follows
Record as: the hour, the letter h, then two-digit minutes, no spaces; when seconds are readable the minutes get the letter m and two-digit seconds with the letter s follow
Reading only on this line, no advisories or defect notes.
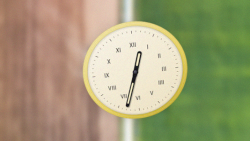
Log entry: 12h33
